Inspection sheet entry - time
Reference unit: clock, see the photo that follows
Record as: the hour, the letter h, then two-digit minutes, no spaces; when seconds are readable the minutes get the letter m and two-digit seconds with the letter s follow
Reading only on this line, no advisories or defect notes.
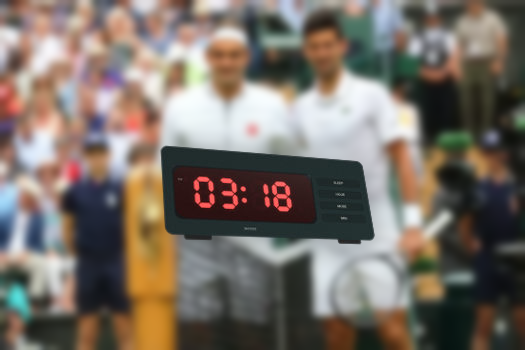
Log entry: 3h18
